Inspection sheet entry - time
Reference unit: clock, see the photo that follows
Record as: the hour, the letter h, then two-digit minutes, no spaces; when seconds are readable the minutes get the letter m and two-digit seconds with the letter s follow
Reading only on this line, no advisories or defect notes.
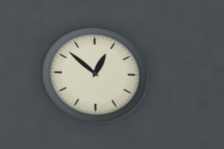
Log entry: 12h52
